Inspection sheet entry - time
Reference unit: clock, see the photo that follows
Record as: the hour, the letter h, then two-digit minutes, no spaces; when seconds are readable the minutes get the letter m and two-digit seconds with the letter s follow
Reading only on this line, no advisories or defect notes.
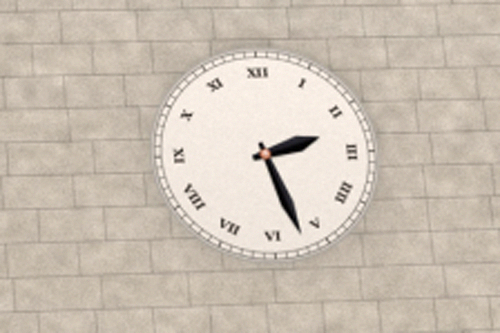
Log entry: 2h27
